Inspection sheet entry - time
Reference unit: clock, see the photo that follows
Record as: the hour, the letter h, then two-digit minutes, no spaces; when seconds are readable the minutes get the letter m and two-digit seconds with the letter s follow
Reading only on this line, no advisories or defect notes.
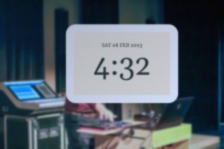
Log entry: 4h32
